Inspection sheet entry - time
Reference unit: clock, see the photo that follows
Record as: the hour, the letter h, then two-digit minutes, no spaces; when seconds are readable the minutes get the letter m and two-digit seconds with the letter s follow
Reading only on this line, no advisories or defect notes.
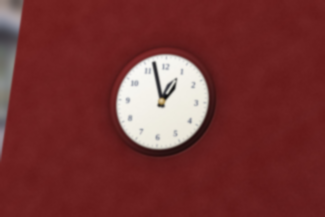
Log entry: 12h57
